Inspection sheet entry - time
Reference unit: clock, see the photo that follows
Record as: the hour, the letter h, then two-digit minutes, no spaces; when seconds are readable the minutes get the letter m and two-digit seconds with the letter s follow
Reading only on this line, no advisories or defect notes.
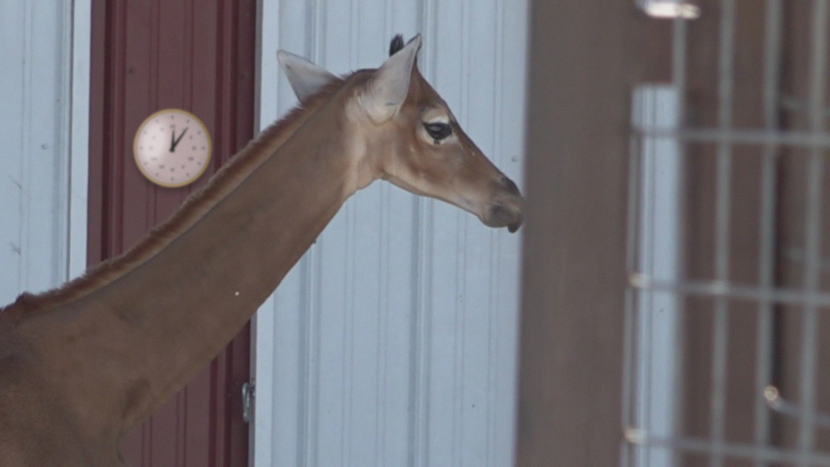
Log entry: 12h06
